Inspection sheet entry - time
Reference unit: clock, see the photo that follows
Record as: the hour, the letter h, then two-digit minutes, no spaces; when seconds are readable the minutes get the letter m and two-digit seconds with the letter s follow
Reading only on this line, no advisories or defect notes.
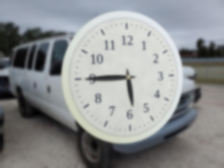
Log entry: 5h45
